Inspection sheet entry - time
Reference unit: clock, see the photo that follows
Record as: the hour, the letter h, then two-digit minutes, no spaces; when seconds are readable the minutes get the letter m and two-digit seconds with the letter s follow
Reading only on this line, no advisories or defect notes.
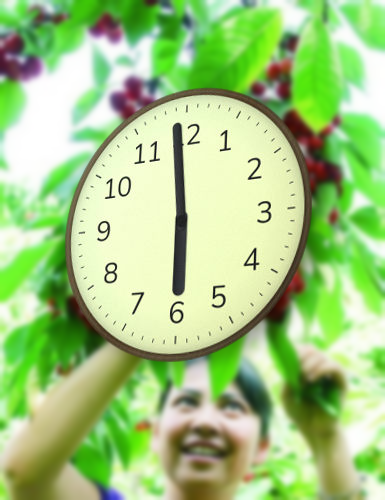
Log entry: 5h59
